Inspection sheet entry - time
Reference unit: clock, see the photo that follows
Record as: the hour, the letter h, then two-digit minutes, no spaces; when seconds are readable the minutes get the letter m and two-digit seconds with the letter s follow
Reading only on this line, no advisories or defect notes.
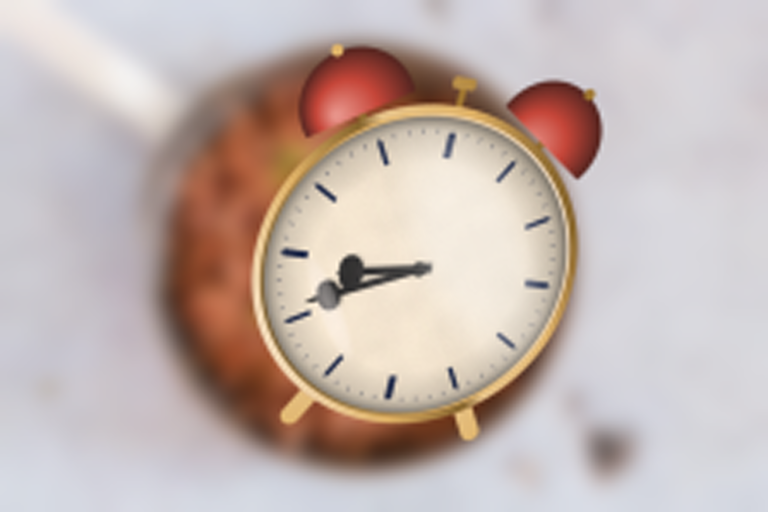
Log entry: 8h41
